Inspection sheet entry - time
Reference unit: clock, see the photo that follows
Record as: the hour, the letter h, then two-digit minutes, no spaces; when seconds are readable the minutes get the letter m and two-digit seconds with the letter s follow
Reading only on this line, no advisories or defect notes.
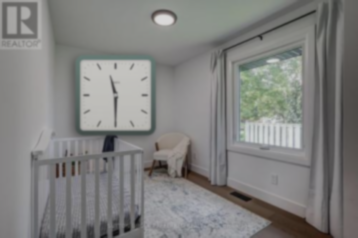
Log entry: 11h30
